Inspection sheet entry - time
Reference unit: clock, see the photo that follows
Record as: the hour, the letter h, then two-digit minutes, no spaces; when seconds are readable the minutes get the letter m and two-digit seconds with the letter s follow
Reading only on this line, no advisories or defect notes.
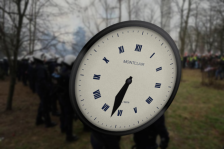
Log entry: 6h32
